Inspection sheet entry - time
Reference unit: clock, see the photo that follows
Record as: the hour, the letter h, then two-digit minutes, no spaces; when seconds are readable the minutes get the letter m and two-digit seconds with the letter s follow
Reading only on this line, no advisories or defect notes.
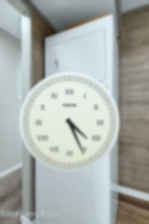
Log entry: 4h26
